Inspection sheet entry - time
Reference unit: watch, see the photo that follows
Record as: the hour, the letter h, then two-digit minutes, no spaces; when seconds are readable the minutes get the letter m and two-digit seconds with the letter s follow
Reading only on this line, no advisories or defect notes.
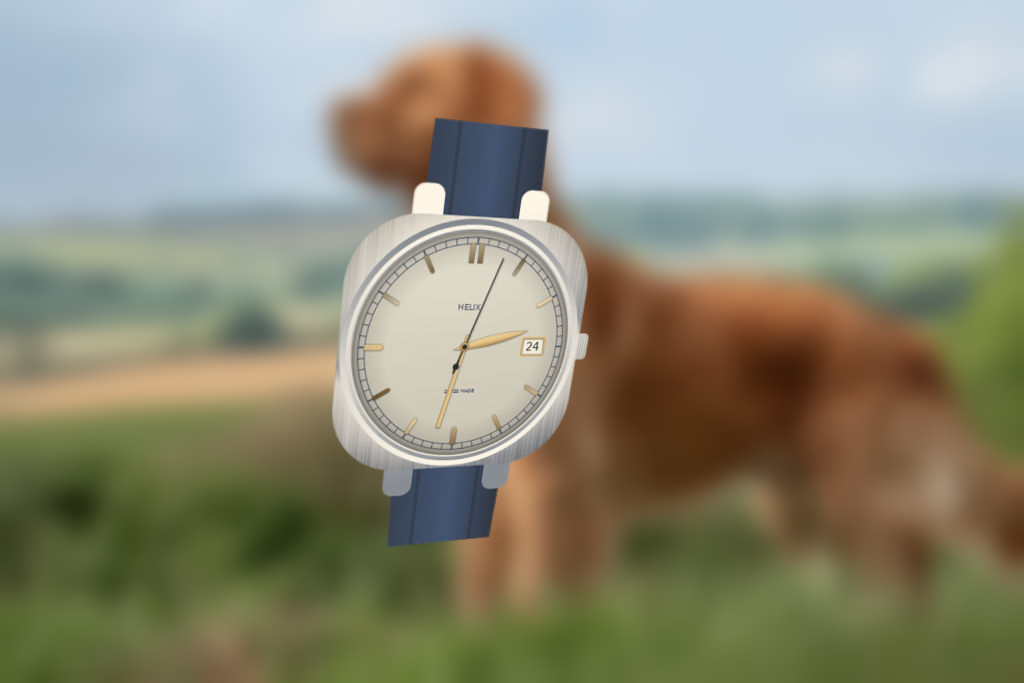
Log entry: 2h32m03s
